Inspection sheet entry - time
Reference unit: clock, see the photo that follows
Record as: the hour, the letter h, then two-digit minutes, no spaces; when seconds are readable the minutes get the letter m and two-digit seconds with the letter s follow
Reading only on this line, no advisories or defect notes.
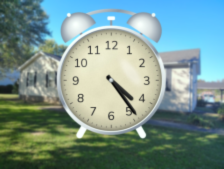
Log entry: 4h24
